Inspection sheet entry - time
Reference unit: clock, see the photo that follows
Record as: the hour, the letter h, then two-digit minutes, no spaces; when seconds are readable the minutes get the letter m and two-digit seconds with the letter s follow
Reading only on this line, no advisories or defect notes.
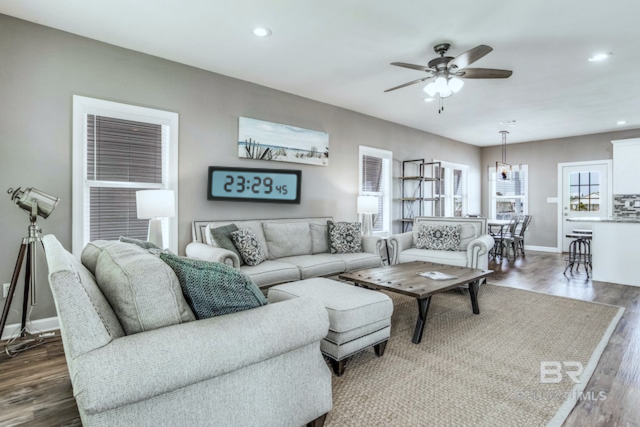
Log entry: 23h29m45s
